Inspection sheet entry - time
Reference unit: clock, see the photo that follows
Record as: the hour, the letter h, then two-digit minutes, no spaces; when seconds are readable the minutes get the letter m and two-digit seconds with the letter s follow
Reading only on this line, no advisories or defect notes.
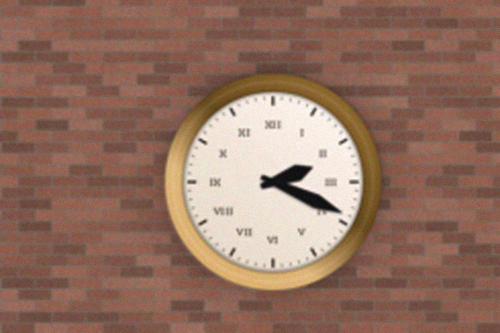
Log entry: 2h19
